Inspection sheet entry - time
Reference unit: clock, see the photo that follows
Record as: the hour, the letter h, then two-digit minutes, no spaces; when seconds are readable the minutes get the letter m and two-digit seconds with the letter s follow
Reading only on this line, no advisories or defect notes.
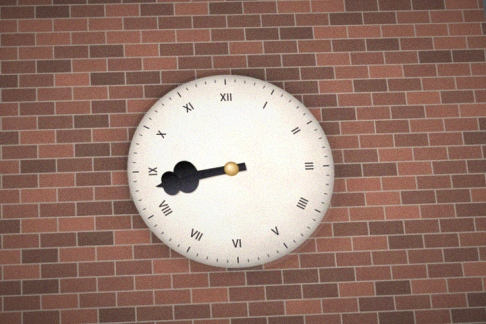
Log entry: 8h43
